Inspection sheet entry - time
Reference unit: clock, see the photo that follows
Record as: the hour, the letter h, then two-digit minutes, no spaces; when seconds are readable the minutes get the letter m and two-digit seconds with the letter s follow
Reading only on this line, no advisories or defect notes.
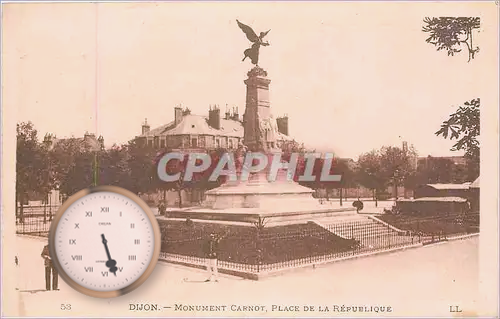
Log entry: 5h27
